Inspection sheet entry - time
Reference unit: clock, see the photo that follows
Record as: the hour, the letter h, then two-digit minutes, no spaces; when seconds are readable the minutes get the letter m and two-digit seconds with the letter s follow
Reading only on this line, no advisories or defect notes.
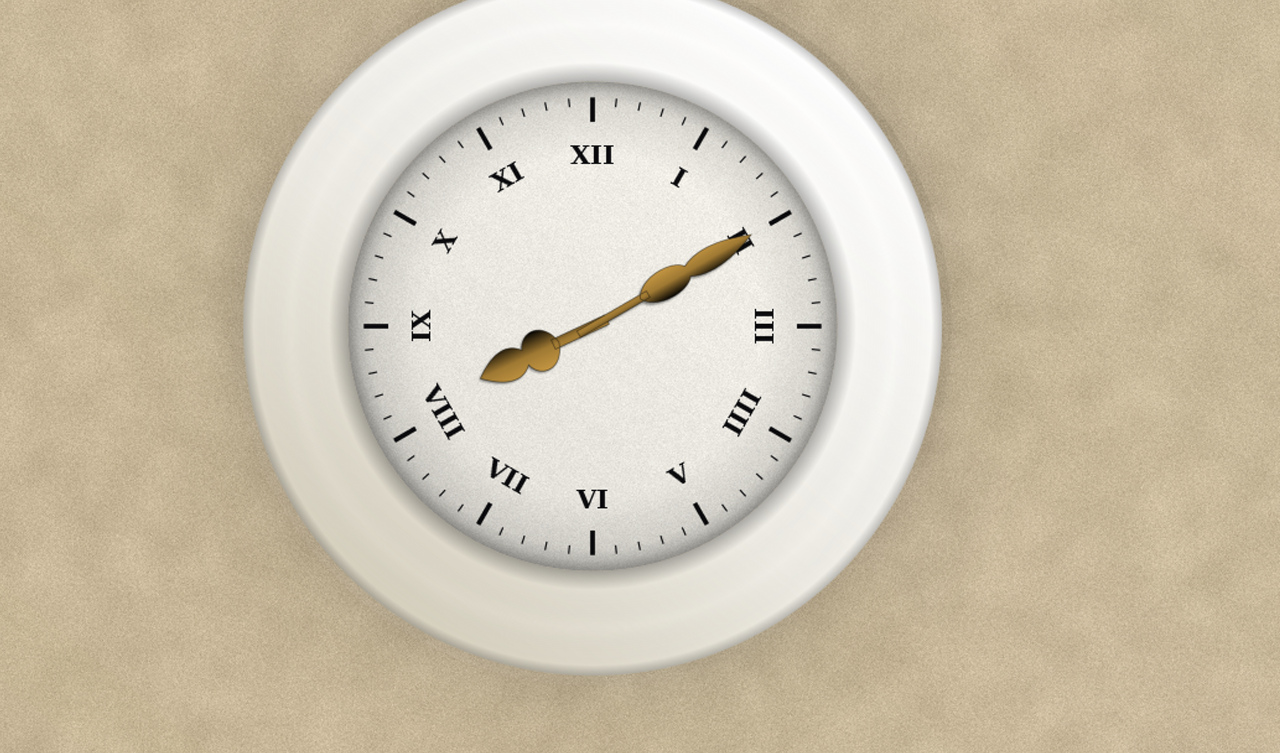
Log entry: 8h10
